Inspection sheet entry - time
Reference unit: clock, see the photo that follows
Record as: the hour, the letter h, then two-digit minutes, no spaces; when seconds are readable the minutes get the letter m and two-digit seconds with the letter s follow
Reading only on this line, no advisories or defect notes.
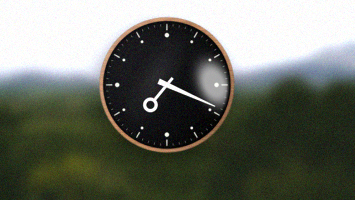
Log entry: 7h19
